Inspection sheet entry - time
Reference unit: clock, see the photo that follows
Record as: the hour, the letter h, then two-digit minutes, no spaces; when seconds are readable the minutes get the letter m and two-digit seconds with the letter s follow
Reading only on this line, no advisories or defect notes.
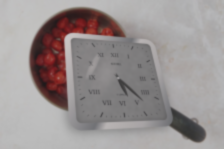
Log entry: 5h23
